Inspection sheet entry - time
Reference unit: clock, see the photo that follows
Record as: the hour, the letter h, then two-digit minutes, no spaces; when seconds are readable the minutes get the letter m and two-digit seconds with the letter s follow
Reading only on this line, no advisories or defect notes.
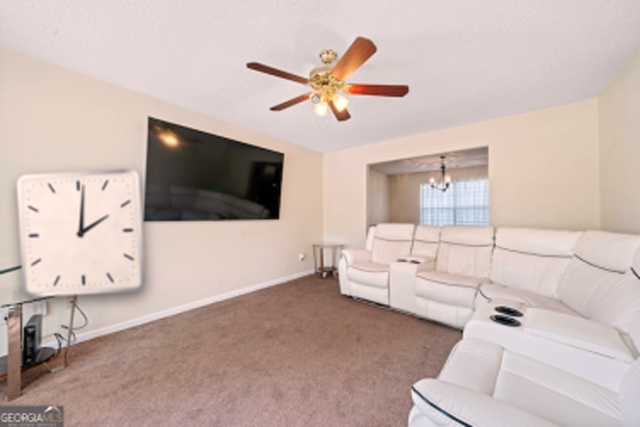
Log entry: 2h01
